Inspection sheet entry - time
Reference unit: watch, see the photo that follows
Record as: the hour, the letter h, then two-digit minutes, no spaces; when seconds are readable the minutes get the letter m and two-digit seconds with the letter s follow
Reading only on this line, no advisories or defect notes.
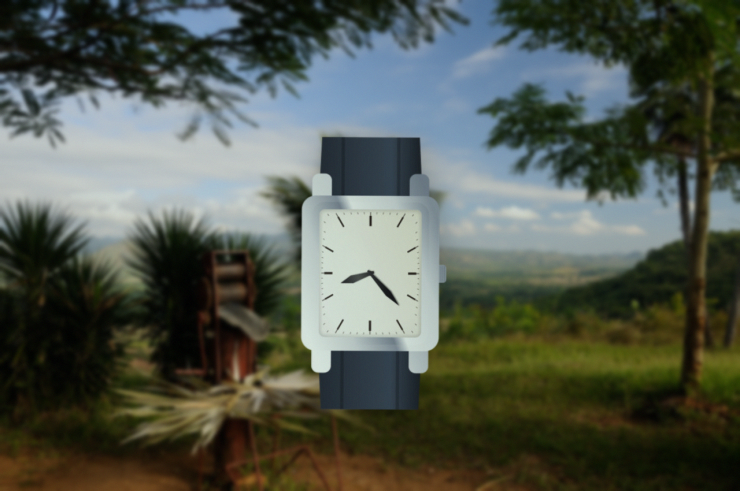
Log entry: 8h23
